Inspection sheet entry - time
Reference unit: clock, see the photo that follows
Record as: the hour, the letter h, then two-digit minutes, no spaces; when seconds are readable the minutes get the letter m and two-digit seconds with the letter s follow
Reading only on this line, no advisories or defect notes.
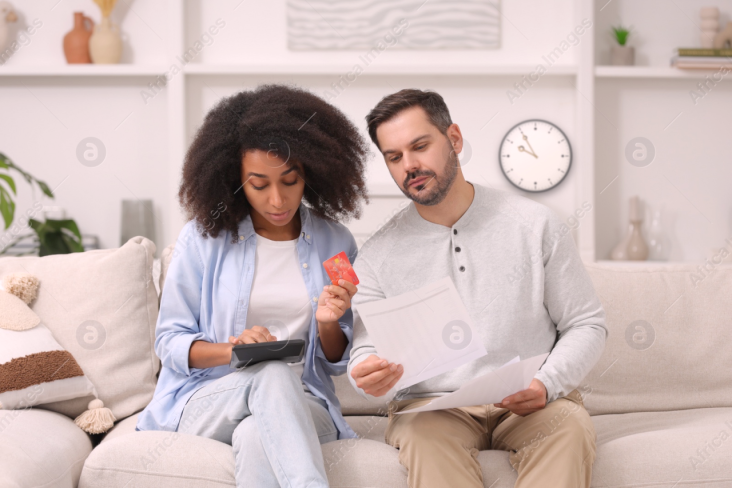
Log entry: 9h55
